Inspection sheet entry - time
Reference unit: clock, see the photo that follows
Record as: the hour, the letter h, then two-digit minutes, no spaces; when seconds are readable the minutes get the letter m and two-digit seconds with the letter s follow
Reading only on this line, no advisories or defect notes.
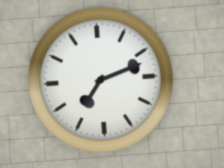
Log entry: 7h12
